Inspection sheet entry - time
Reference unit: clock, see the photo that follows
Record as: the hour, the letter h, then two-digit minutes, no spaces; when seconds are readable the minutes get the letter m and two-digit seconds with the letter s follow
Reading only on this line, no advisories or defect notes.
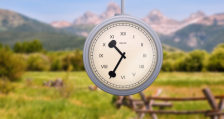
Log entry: 10h35
